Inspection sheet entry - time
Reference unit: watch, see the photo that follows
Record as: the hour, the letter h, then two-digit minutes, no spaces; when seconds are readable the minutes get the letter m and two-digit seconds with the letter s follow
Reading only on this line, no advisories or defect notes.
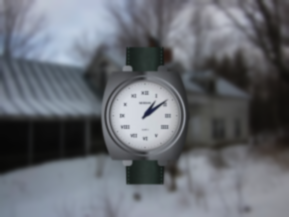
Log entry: 1h09
